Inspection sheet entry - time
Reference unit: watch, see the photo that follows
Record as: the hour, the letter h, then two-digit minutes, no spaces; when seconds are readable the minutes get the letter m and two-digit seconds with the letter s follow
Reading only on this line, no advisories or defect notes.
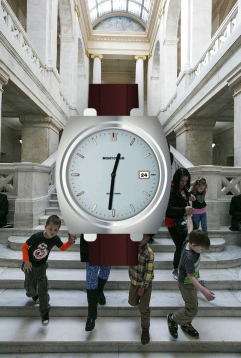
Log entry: 12h31
